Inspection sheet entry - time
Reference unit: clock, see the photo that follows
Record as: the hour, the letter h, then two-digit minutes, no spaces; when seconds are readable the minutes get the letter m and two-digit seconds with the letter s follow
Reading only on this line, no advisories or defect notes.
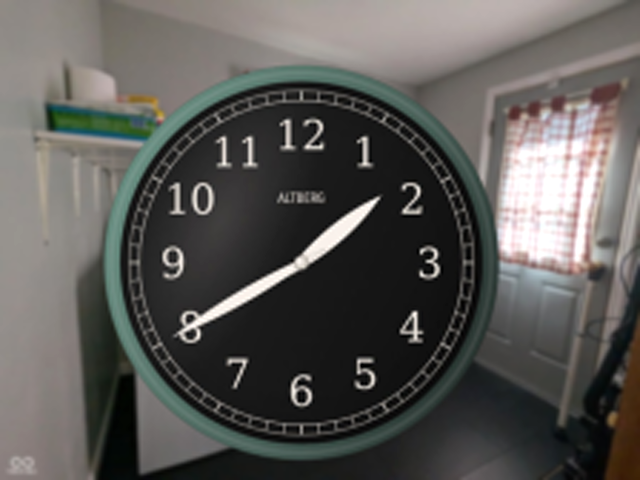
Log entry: 1h40
